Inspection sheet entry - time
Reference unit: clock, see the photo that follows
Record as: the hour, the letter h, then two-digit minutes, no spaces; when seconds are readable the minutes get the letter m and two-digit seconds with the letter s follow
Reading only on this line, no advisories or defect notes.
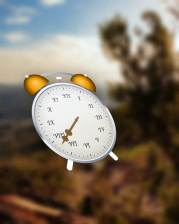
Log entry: 7h38
